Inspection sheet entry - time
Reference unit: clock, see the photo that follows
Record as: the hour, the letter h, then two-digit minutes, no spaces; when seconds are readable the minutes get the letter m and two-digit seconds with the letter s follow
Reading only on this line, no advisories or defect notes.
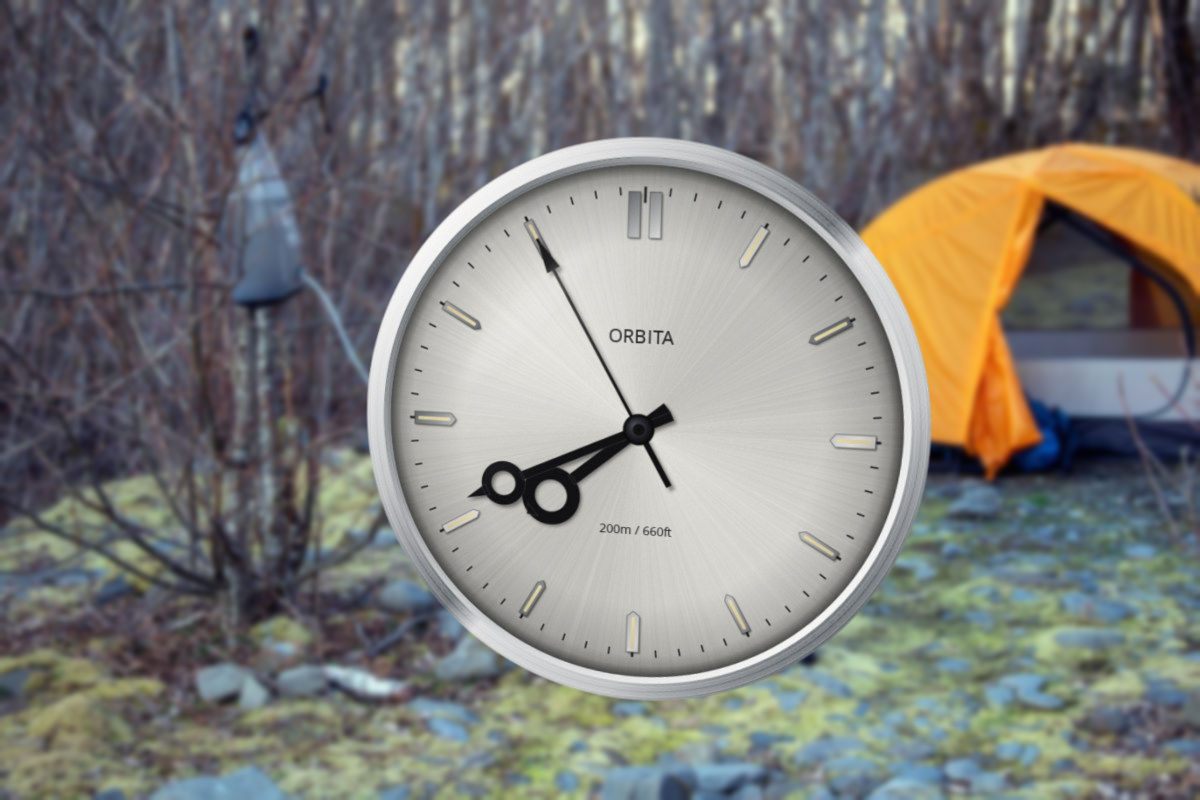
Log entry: 7h40m55s
